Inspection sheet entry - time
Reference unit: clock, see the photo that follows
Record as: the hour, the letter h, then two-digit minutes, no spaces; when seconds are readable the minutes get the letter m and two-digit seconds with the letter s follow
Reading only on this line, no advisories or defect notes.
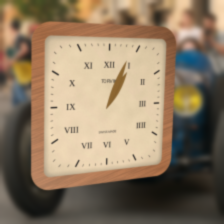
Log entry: 1h04
